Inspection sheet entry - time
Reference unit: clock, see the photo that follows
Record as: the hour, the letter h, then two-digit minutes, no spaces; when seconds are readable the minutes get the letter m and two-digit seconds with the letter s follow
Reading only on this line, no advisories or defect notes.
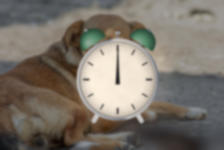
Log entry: 12h00
